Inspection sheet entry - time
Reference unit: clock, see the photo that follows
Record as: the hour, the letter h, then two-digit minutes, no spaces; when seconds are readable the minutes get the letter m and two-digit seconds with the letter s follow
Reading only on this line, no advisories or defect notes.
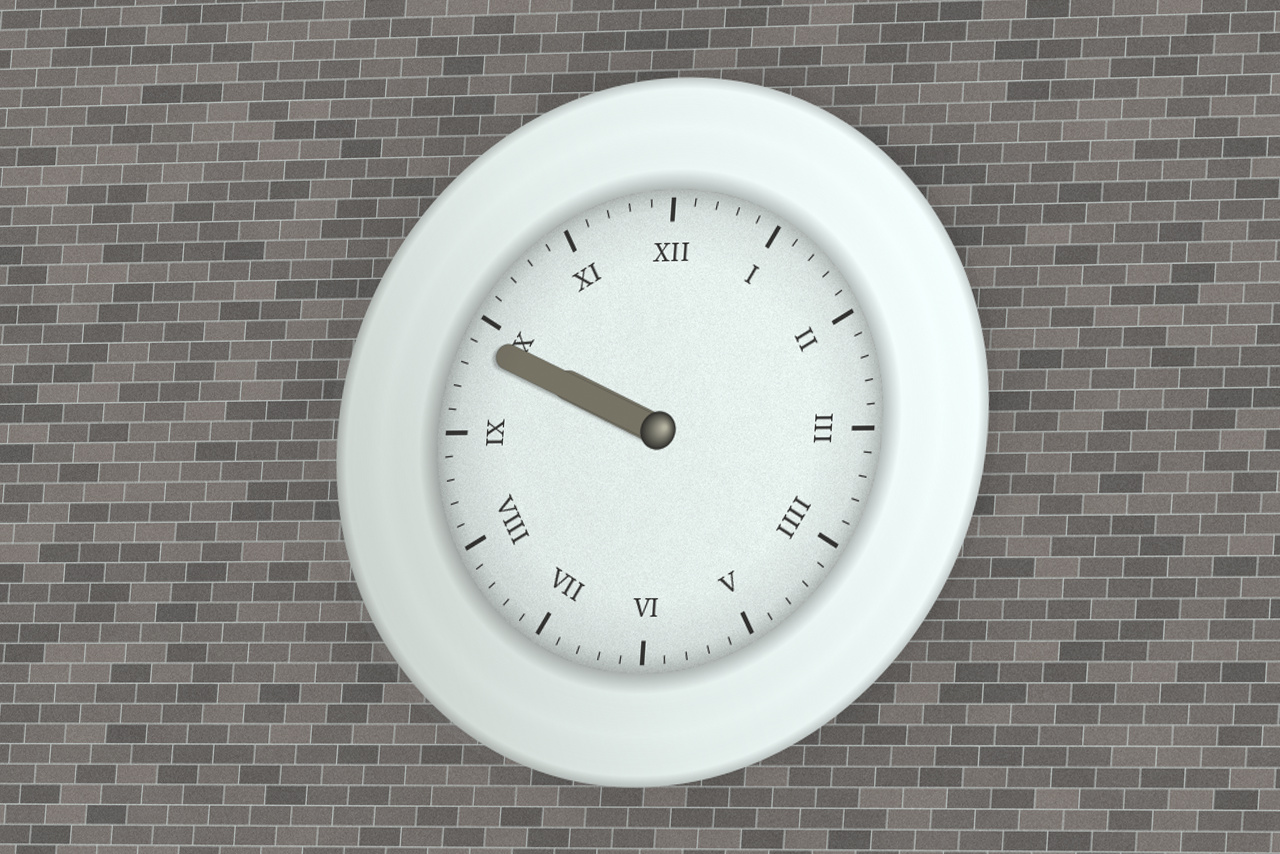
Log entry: 9h49
